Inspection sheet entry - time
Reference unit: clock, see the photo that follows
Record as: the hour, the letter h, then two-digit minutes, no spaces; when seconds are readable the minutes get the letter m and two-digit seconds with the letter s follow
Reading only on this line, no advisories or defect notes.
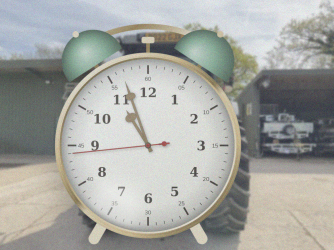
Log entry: 10h56m44s
